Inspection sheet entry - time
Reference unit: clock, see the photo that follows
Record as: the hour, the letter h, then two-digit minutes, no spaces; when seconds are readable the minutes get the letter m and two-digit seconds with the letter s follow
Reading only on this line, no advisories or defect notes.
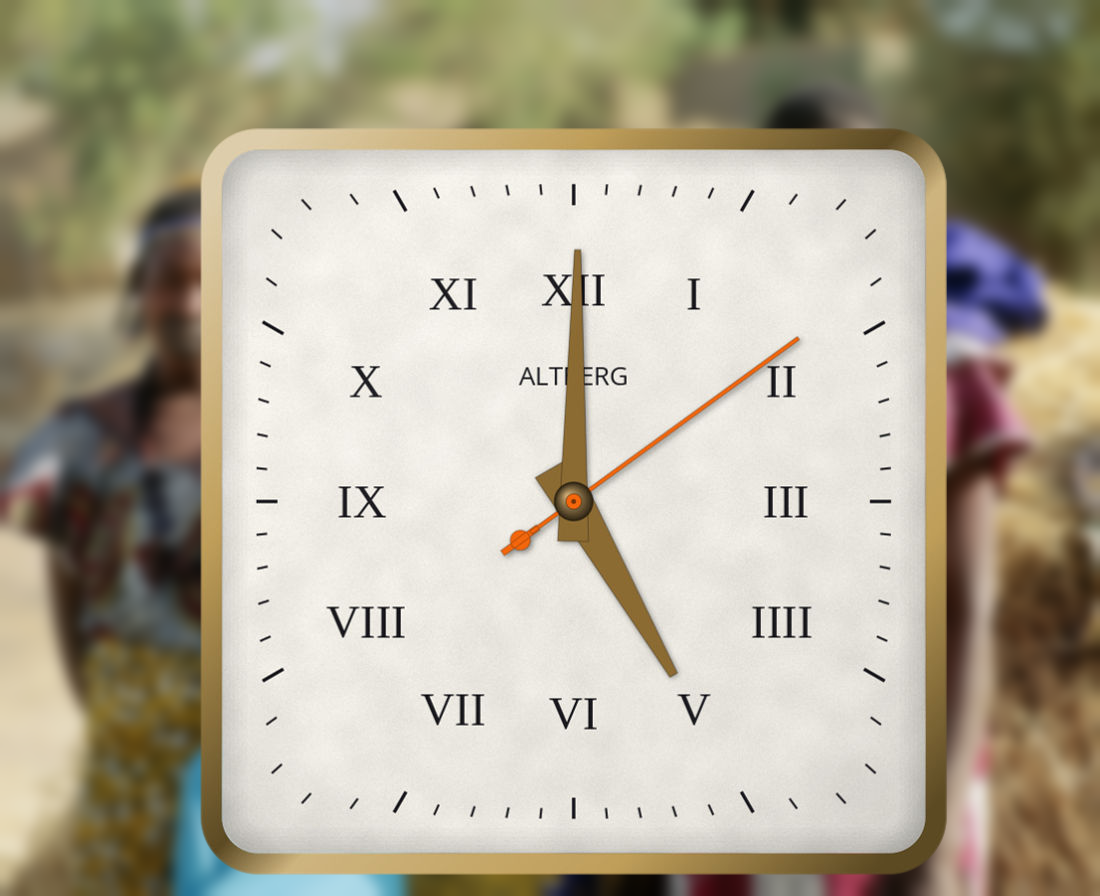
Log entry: 5h00m09s
